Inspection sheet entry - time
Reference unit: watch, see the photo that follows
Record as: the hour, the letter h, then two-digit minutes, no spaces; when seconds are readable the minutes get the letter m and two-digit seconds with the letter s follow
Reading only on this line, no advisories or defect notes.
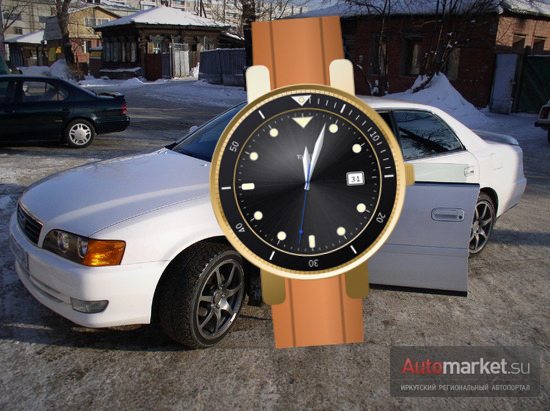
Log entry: 12h03m32s
